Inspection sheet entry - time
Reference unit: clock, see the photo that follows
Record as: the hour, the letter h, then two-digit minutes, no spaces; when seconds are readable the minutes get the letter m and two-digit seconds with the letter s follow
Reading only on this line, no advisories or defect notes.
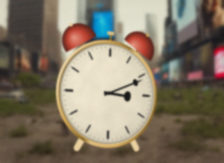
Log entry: 3h11
